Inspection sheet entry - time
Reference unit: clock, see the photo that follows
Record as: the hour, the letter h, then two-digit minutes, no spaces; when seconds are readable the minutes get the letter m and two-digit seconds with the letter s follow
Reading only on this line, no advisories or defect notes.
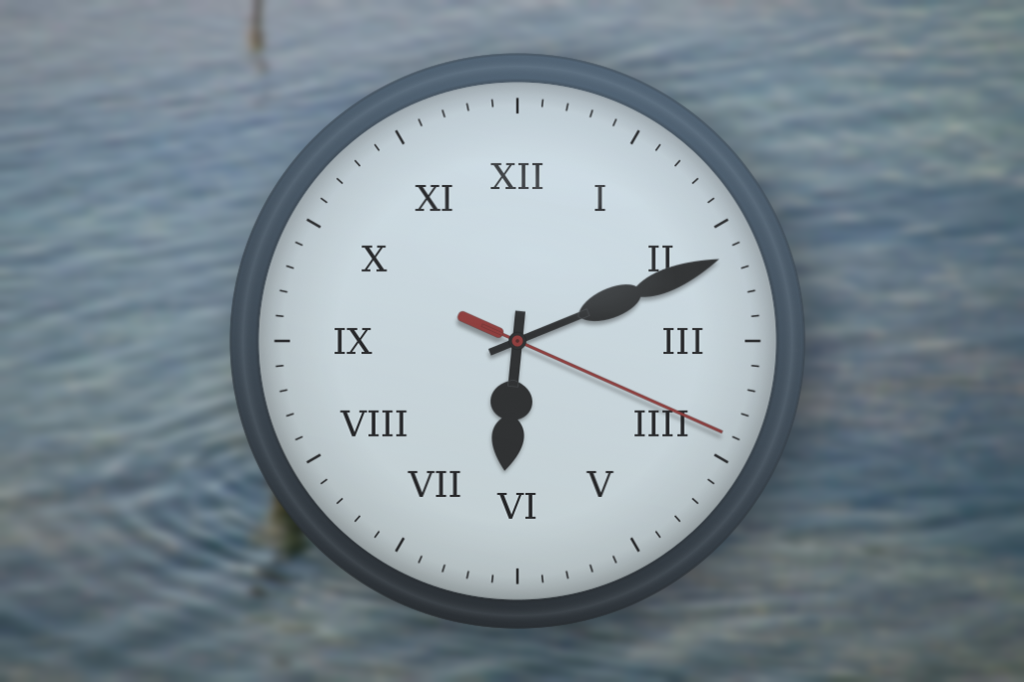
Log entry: 6h11m19s
